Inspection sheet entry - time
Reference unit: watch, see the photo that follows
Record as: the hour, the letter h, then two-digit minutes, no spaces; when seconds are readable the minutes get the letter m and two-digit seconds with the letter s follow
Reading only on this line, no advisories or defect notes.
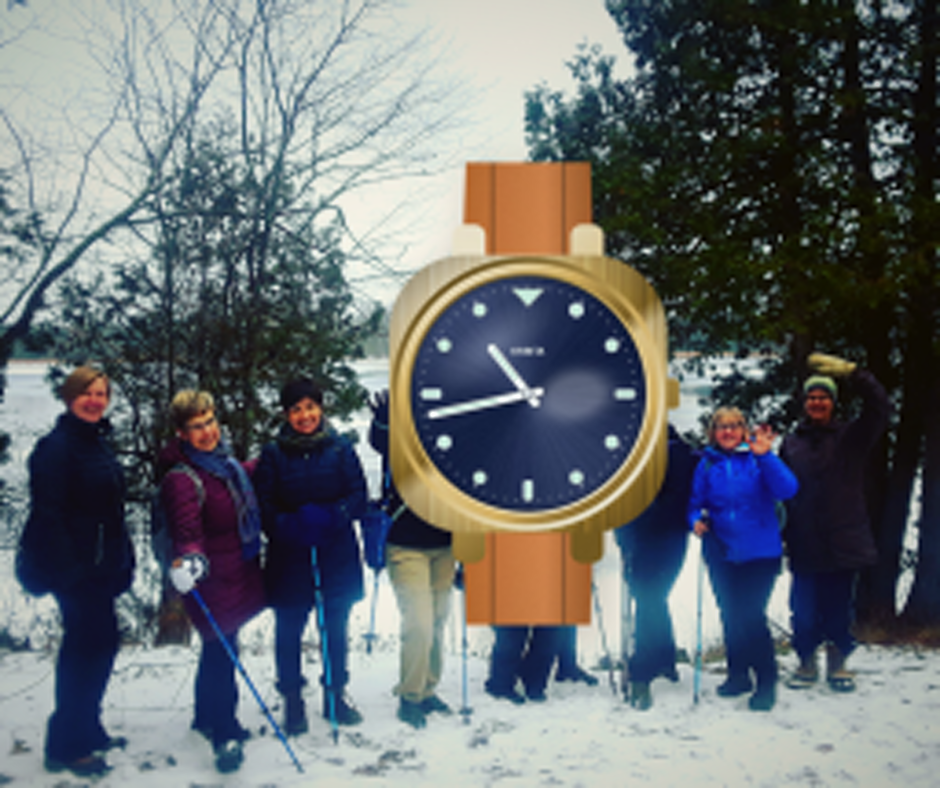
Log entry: 10h43
